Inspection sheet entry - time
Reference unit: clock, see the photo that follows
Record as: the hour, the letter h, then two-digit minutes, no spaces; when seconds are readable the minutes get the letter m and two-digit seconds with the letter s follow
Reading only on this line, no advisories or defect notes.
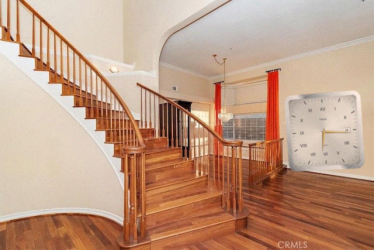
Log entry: 6h16
